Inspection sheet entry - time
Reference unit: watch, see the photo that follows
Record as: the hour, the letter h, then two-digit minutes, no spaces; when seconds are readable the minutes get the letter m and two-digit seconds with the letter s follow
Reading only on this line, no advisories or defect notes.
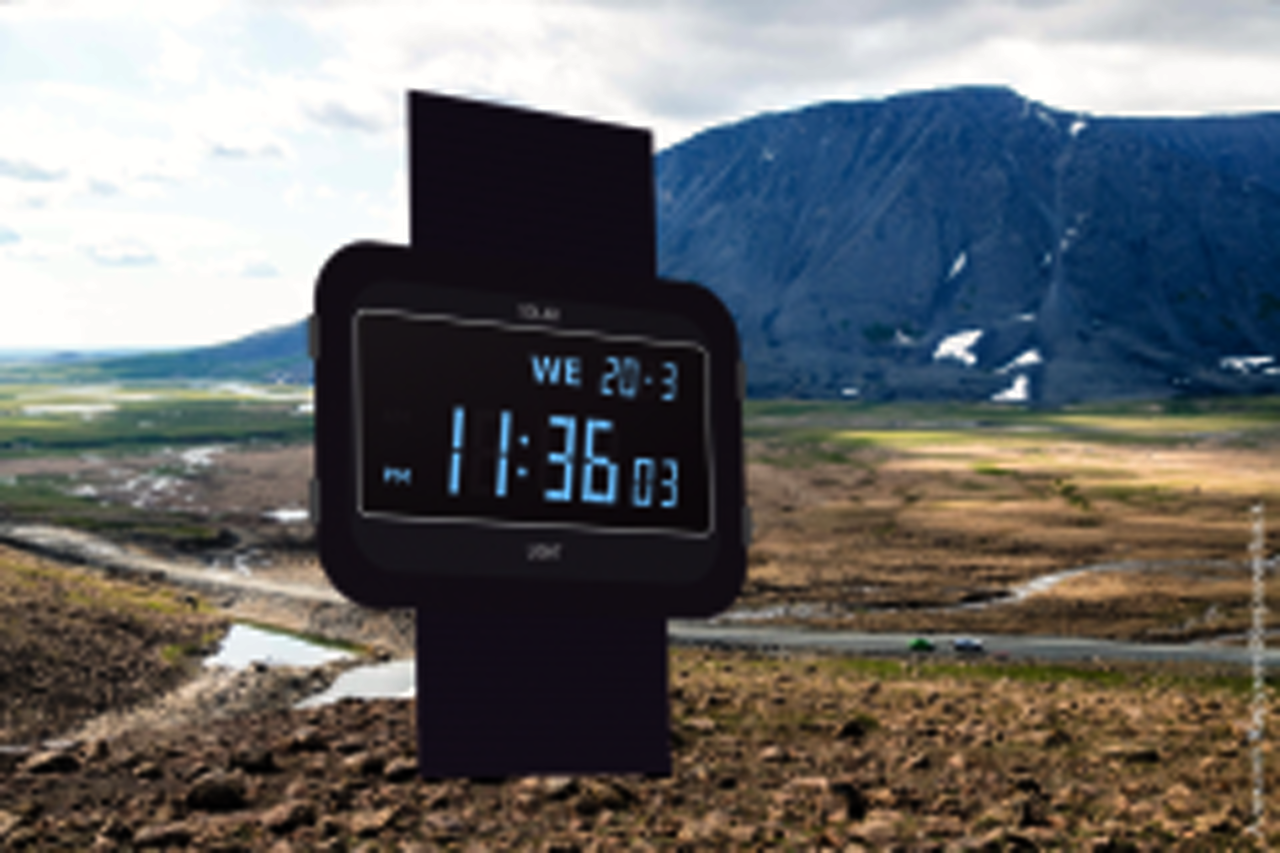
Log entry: 11h36m03s
